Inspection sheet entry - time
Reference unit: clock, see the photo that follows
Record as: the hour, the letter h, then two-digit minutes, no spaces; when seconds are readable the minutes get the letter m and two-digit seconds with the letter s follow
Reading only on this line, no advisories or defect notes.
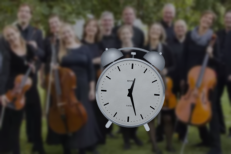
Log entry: 12h27
